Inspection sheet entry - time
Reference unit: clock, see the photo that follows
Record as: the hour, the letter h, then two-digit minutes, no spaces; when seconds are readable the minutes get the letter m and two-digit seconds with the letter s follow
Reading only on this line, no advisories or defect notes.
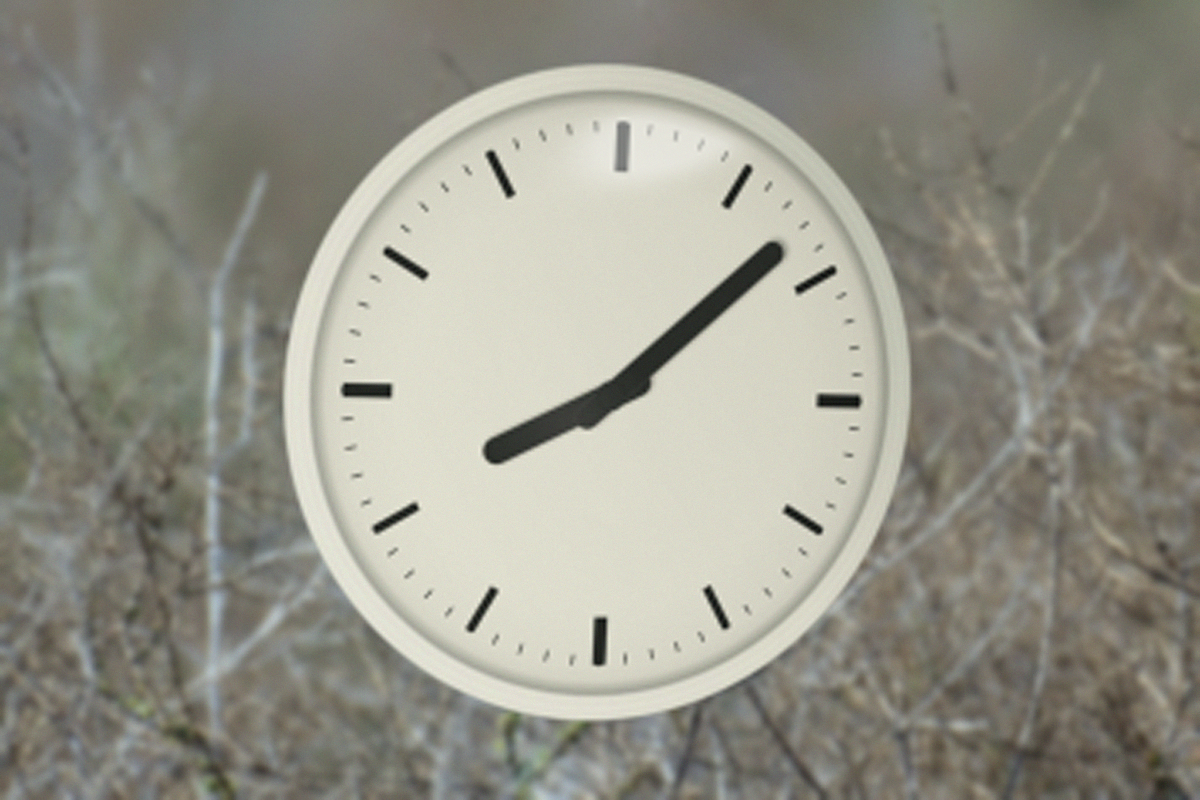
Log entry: 8h08
